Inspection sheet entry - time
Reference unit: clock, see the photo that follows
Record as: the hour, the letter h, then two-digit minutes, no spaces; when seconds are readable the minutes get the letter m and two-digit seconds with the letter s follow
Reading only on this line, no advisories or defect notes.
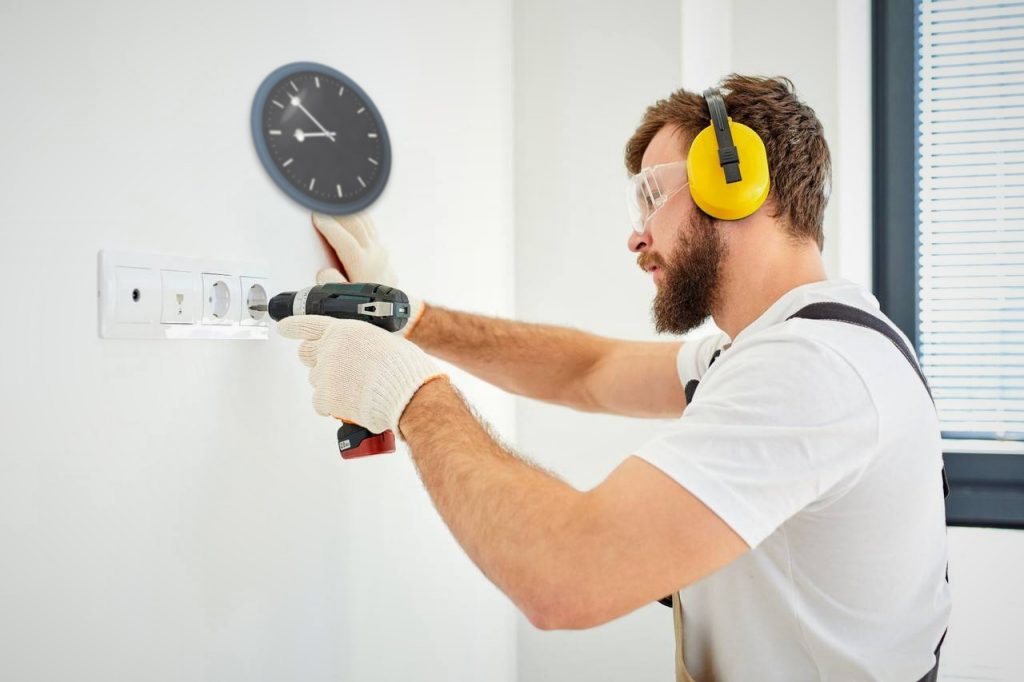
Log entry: 8h53
